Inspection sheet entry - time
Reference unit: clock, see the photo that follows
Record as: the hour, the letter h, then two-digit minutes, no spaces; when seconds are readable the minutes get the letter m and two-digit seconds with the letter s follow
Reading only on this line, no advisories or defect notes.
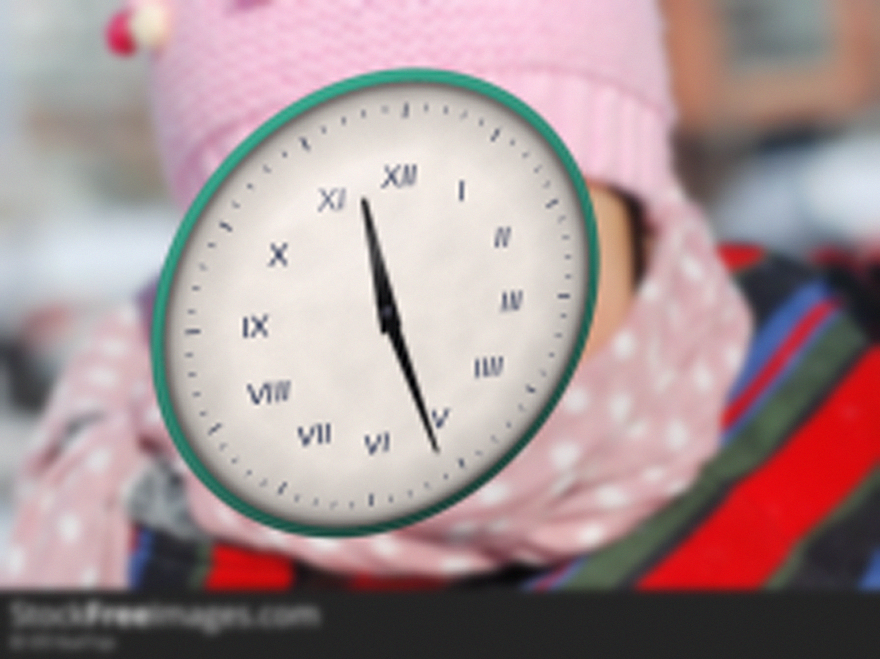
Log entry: 11h26
